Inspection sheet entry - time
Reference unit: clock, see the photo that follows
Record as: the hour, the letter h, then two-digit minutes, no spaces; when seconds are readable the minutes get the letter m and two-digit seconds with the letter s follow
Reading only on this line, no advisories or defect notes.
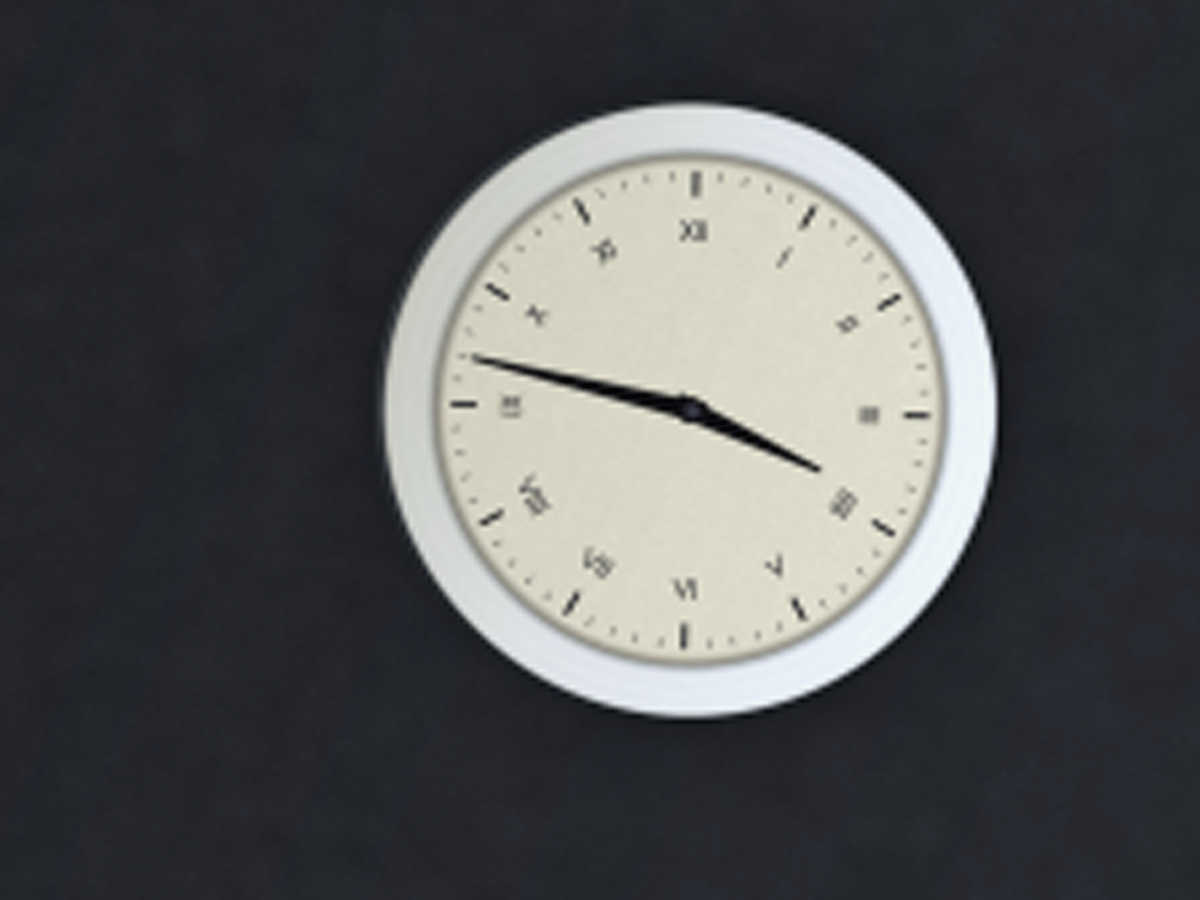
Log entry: 3h47
